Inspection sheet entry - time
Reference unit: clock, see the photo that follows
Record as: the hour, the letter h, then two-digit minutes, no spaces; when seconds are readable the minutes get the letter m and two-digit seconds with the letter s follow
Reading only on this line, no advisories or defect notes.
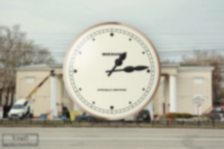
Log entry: 1h14
